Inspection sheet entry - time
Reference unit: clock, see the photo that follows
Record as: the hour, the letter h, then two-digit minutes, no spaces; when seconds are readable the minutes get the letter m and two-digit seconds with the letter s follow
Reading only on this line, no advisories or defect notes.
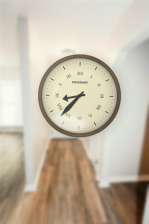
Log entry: 8h37
